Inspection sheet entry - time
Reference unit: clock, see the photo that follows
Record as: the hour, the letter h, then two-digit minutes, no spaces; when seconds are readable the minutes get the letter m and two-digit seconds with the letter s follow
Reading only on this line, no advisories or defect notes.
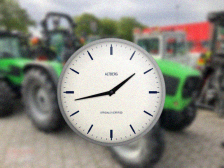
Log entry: 1h43
